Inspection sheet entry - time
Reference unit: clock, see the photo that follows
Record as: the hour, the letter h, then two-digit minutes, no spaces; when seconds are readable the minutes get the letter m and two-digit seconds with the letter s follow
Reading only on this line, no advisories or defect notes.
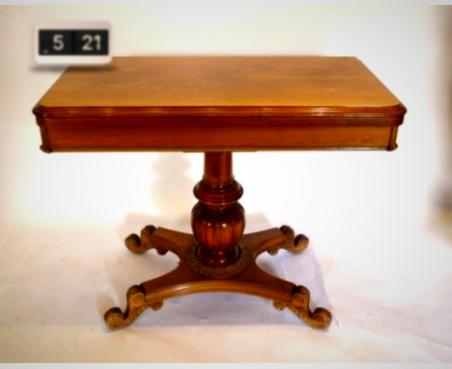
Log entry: 5h21
